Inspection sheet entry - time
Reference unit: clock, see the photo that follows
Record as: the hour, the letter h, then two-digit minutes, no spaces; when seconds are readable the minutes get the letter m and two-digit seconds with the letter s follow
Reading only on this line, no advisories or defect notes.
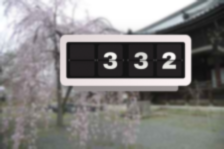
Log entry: 3h32
